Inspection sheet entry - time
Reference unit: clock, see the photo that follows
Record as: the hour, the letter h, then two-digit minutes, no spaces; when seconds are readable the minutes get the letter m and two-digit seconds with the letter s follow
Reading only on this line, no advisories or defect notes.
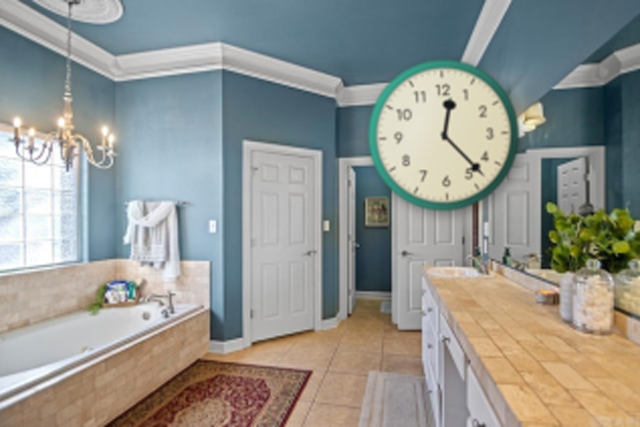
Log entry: 12h23
